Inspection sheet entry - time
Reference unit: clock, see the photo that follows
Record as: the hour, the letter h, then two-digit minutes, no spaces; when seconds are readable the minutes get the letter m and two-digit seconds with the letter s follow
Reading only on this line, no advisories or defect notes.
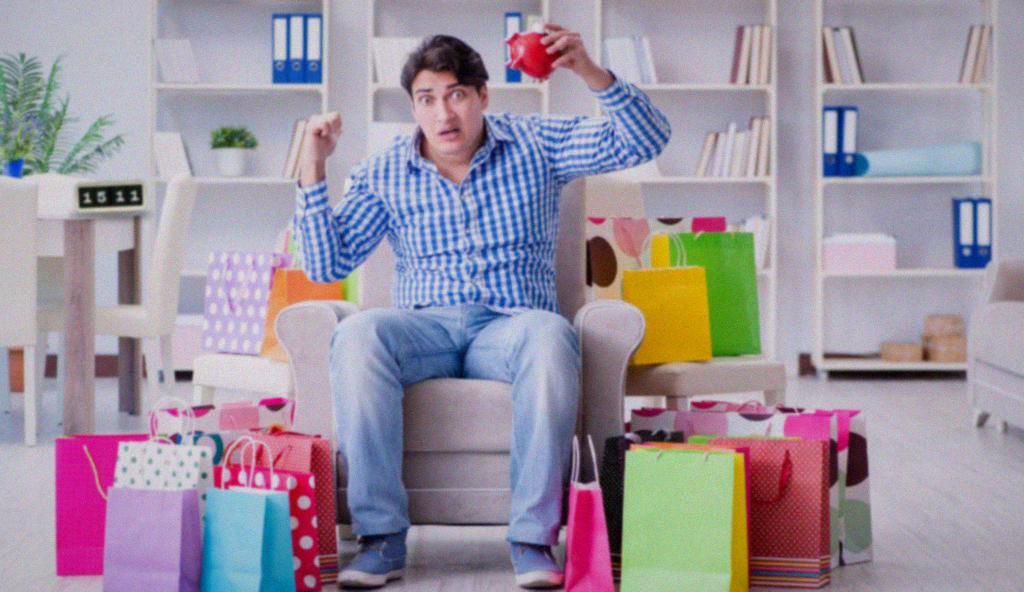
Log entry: 15h11
